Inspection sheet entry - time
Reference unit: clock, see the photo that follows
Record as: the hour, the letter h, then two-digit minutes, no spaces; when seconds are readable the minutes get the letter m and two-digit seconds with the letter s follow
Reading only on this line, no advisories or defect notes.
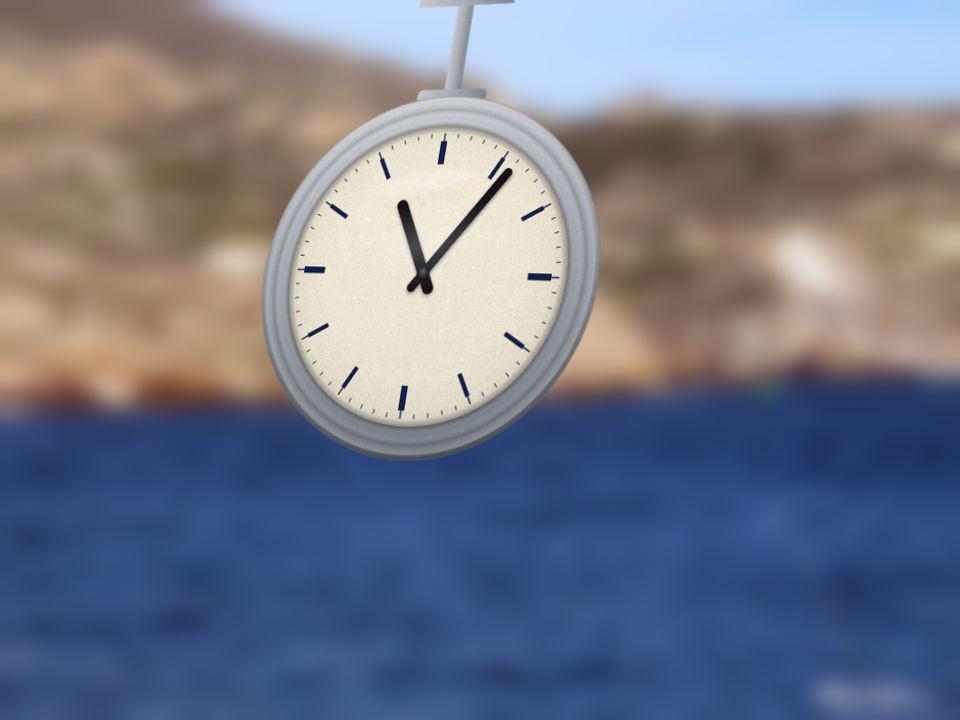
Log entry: 11h06
